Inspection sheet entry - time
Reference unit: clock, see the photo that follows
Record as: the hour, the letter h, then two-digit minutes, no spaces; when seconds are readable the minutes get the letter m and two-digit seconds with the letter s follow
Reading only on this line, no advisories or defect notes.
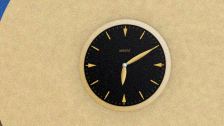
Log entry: 6h10
